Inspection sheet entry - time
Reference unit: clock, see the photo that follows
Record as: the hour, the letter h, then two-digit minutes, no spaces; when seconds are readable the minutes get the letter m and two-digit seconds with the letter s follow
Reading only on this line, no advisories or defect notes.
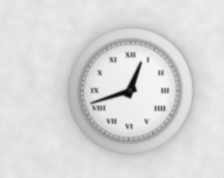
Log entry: 12h42
